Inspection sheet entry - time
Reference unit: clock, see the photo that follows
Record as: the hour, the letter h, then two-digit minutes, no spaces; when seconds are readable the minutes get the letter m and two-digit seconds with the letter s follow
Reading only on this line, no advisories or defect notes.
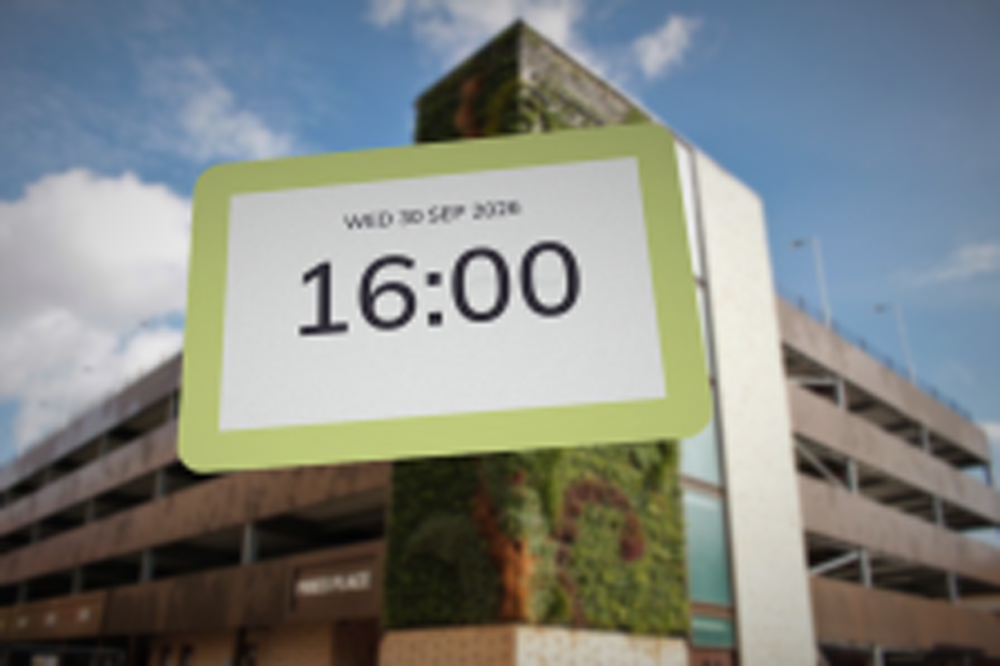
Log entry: 16h00
